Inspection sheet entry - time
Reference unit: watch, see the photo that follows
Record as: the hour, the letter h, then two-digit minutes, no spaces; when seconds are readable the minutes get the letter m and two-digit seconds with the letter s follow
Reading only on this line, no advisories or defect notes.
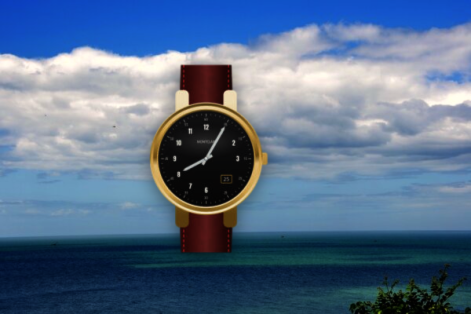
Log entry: 8h05
